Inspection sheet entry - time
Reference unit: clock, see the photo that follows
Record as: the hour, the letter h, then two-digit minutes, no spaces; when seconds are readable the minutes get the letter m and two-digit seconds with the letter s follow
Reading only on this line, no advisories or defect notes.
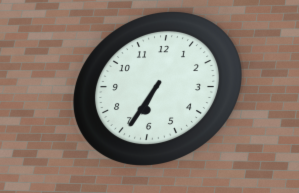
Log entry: 6h34
